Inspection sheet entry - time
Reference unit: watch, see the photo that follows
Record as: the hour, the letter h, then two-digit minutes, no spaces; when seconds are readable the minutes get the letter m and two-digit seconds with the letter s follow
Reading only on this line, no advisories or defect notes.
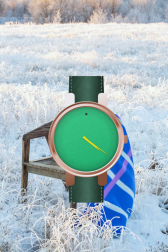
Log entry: 4h21
